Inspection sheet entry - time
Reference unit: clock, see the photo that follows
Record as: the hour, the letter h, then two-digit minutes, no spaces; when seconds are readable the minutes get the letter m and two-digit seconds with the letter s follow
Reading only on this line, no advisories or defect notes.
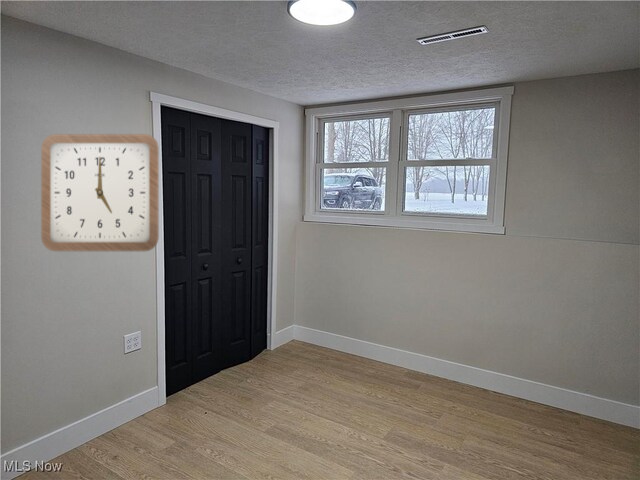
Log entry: 5h00
